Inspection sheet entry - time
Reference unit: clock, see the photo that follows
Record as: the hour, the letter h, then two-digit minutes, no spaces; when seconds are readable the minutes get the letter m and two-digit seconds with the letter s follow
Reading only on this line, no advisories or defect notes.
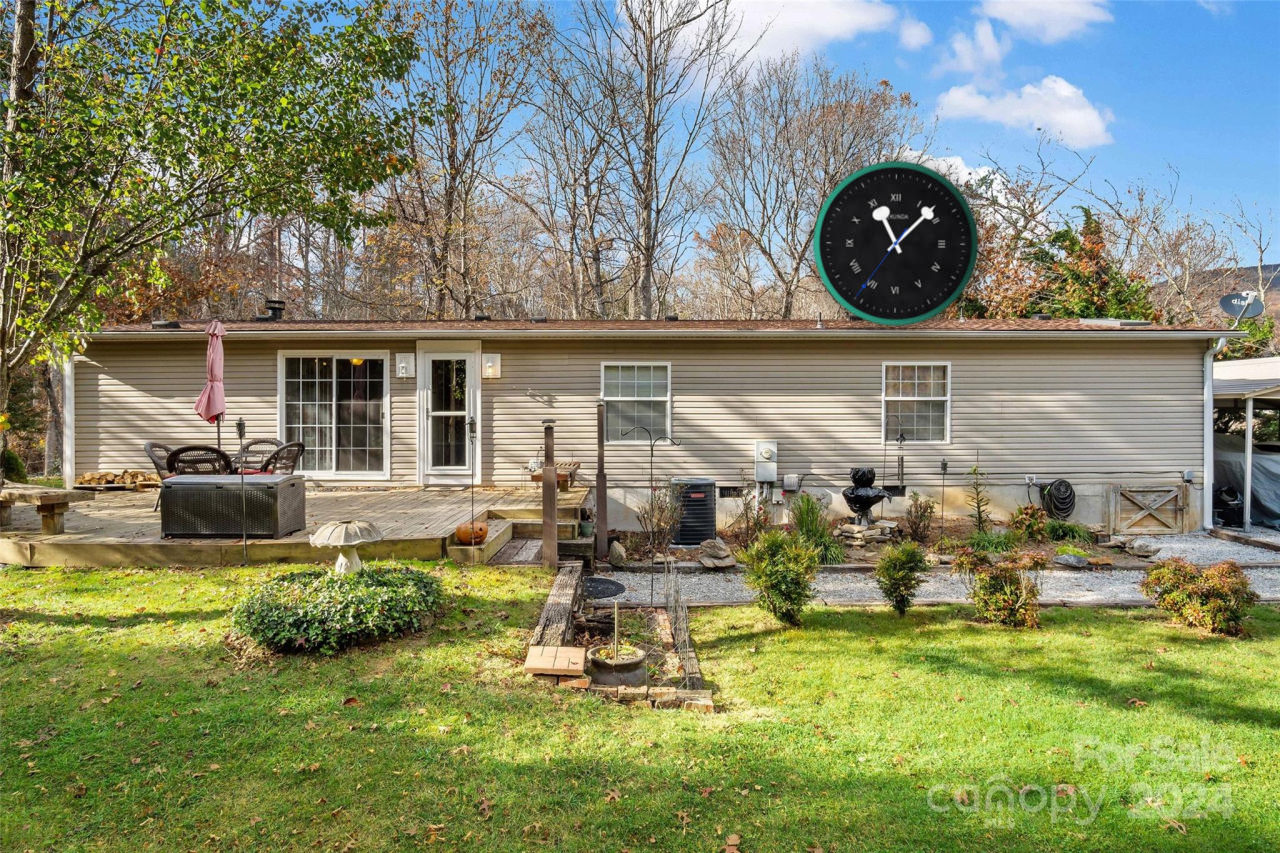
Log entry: 11h07m36s
